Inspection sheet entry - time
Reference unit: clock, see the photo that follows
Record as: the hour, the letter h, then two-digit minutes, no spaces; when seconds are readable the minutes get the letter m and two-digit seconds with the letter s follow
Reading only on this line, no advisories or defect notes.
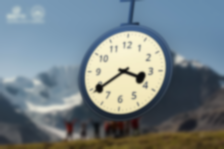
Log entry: 3h39
